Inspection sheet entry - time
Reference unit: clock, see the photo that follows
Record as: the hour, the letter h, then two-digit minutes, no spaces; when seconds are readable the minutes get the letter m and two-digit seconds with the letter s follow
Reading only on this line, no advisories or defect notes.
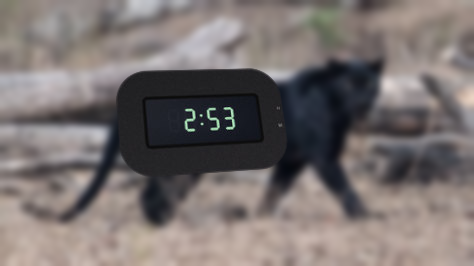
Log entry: 2h53
